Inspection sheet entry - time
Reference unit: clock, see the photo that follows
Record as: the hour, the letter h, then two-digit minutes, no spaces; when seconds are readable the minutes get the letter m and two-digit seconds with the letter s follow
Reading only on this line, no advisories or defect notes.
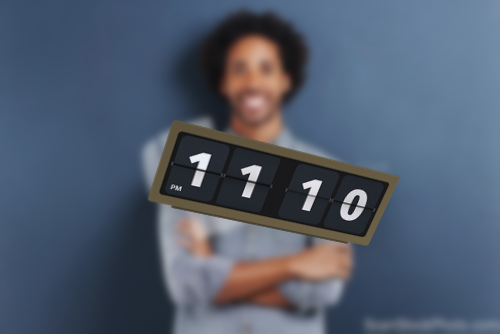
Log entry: 11h10
